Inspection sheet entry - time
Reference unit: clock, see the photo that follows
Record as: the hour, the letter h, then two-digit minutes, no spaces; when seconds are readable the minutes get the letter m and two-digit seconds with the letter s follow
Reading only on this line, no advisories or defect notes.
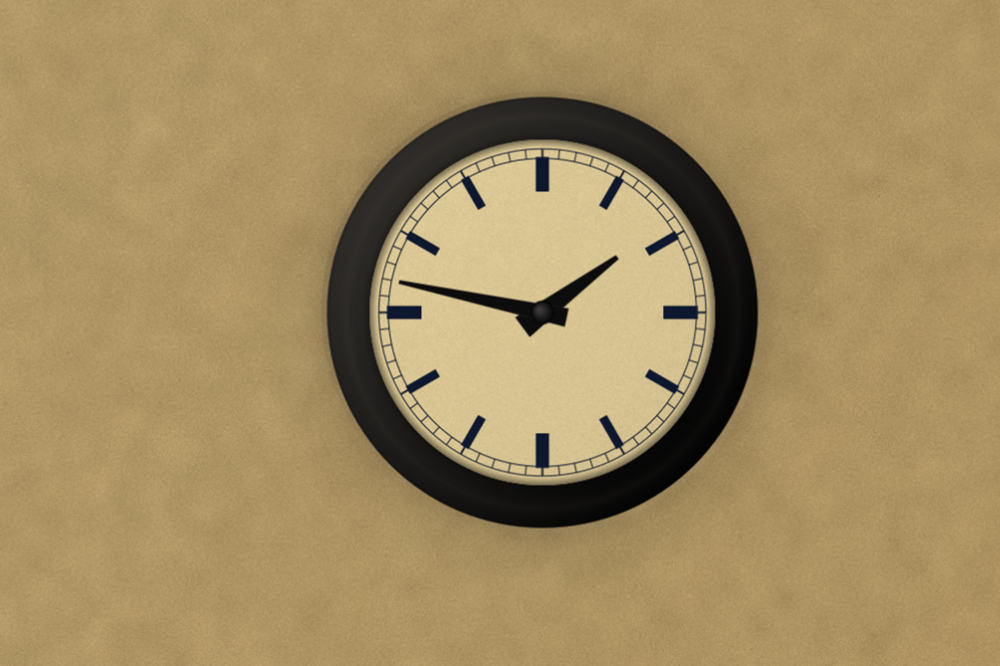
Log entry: 1h47
